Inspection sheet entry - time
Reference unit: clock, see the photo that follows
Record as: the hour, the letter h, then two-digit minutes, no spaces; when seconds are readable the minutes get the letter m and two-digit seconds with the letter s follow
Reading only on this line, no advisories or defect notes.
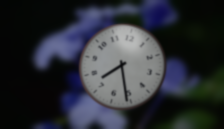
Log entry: 7h26
